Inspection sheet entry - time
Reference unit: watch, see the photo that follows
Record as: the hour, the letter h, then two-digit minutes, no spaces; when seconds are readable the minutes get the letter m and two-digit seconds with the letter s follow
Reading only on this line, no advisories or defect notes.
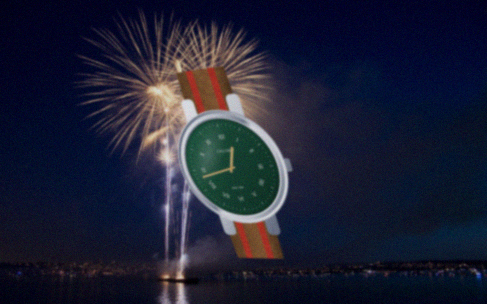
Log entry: 12h43
